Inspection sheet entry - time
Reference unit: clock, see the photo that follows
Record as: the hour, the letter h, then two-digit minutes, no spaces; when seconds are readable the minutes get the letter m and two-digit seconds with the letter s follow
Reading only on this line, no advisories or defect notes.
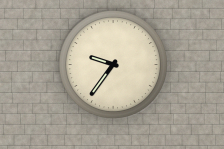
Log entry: 9h36
